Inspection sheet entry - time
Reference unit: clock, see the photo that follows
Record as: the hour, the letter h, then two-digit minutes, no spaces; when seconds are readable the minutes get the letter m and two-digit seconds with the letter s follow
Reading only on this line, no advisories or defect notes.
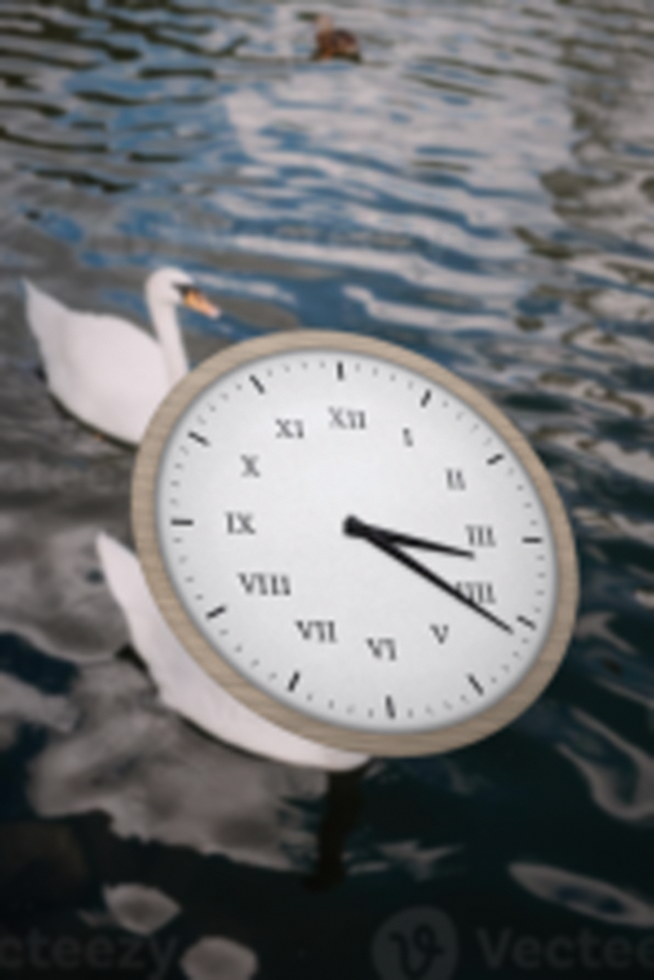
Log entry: 3h21
